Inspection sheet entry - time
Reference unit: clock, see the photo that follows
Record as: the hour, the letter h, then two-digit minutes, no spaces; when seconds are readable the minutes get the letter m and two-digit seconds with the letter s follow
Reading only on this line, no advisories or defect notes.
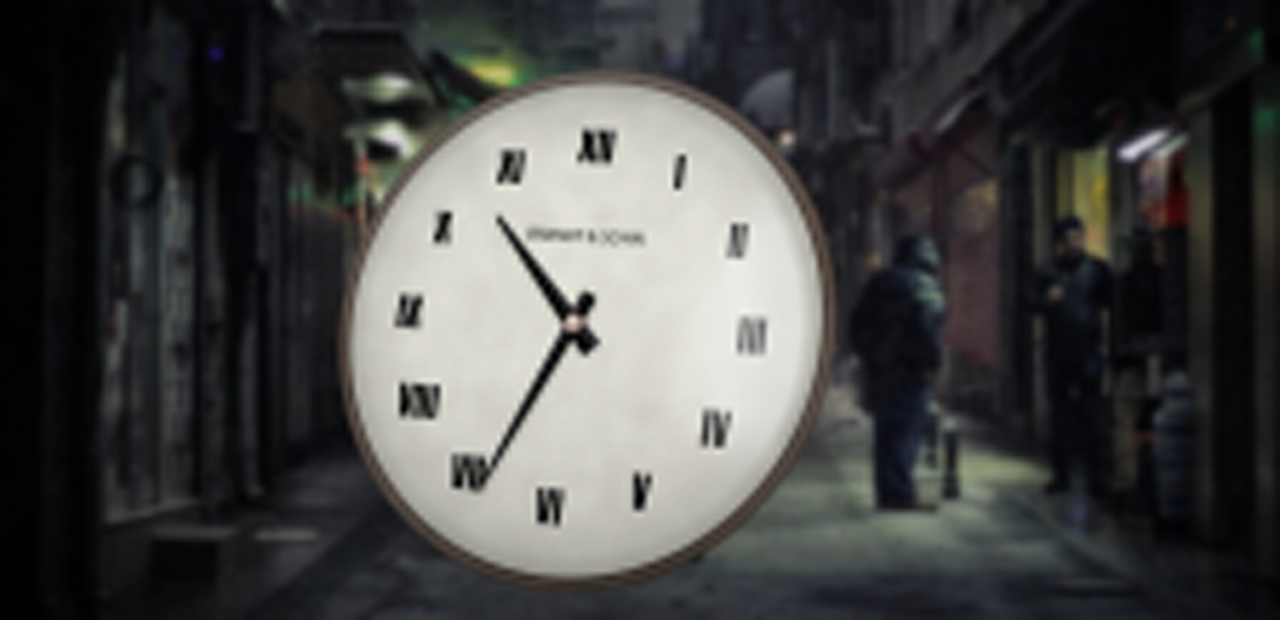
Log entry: 10h34
